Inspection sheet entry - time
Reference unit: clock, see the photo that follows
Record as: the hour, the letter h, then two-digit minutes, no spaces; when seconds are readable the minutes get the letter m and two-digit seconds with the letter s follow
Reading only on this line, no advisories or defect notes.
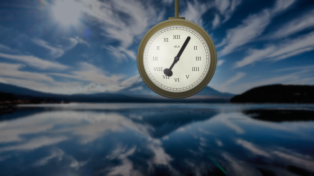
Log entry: 7h05
